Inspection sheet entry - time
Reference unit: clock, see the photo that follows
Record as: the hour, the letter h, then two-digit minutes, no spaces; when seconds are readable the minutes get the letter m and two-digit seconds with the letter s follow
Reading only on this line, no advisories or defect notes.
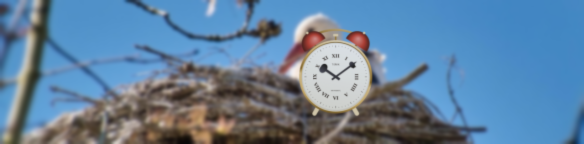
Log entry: 10h09
